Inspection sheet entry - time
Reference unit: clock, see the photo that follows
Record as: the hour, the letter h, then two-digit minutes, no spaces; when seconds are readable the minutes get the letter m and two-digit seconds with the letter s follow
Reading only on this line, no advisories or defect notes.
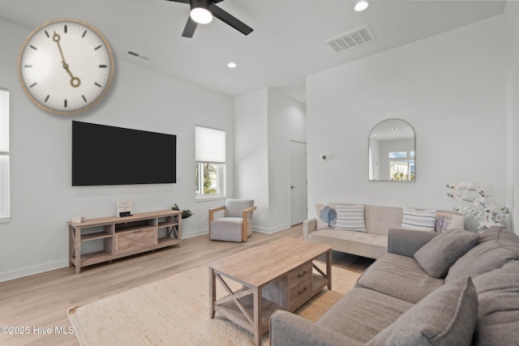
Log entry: 4h57
